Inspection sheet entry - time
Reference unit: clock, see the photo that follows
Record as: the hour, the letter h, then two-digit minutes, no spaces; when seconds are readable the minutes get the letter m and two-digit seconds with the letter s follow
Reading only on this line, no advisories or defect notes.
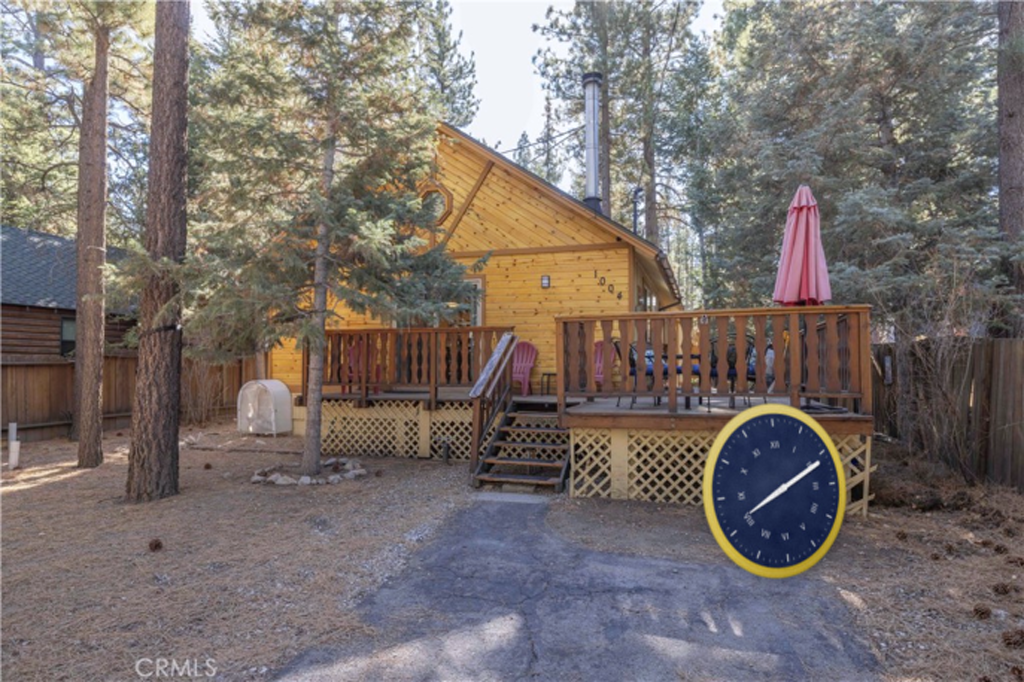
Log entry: 8h11
